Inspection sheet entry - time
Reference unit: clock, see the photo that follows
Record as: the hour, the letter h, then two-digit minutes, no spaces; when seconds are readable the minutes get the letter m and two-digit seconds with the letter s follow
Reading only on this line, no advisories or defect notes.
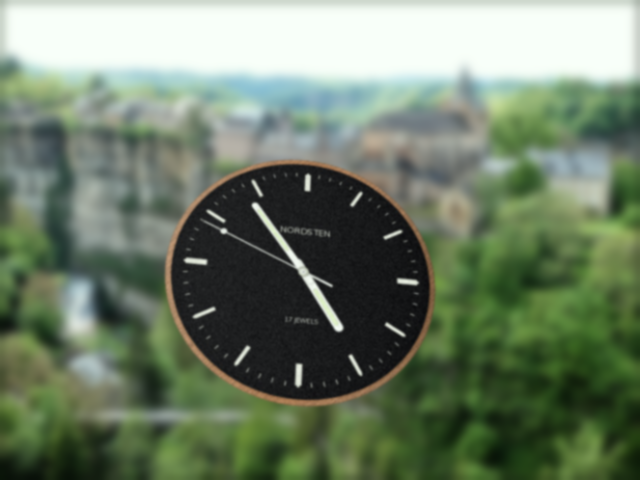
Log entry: 4h53m49s
